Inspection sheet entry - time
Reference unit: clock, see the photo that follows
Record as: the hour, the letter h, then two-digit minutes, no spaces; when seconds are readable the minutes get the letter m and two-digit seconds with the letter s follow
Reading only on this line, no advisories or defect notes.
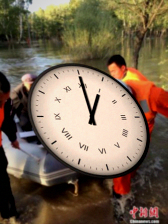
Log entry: 1h00
